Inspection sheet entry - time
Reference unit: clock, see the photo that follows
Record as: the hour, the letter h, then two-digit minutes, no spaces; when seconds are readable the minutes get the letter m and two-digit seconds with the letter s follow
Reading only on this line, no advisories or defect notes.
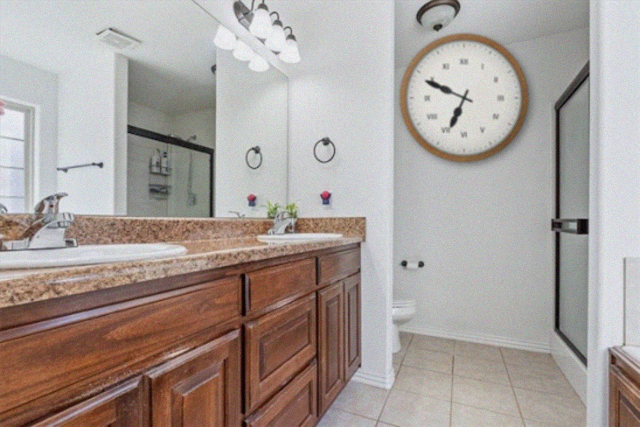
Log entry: 6h49
